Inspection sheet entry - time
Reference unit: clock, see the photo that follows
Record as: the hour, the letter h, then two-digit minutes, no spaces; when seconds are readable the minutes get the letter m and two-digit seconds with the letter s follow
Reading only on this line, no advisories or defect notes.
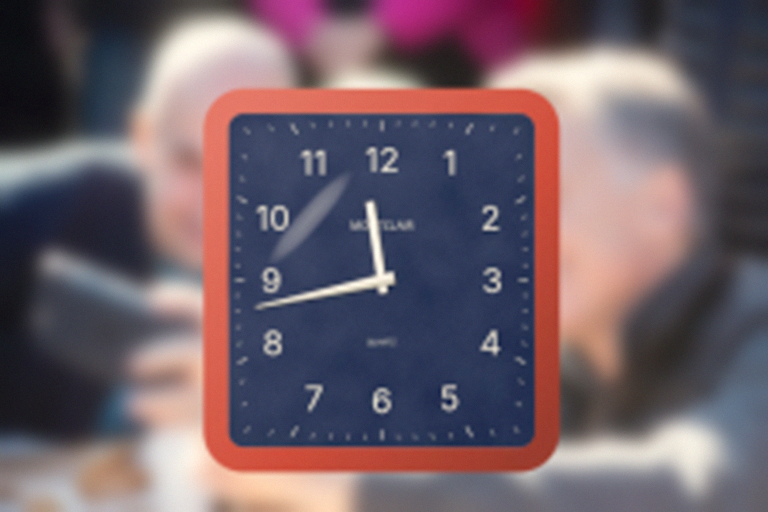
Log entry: 11h43
